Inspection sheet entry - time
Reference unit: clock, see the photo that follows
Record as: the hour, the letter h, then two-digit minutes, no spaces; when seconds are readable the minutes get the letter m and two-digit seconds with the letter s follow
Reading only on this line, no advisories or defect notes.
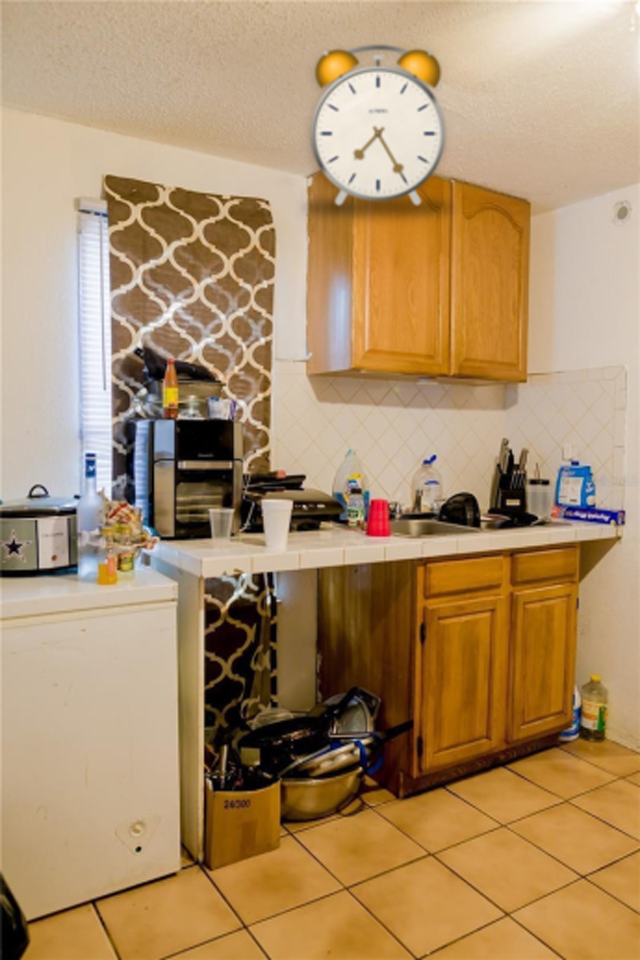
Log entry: 7h25
